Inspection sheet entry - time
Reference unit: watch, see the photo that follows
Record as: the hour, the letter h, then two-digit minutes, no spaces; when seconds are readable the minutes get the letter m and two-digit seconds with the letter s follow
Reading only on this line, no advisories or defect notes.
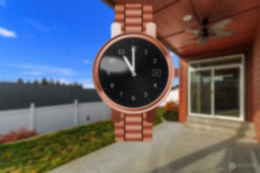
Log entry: 11h00
